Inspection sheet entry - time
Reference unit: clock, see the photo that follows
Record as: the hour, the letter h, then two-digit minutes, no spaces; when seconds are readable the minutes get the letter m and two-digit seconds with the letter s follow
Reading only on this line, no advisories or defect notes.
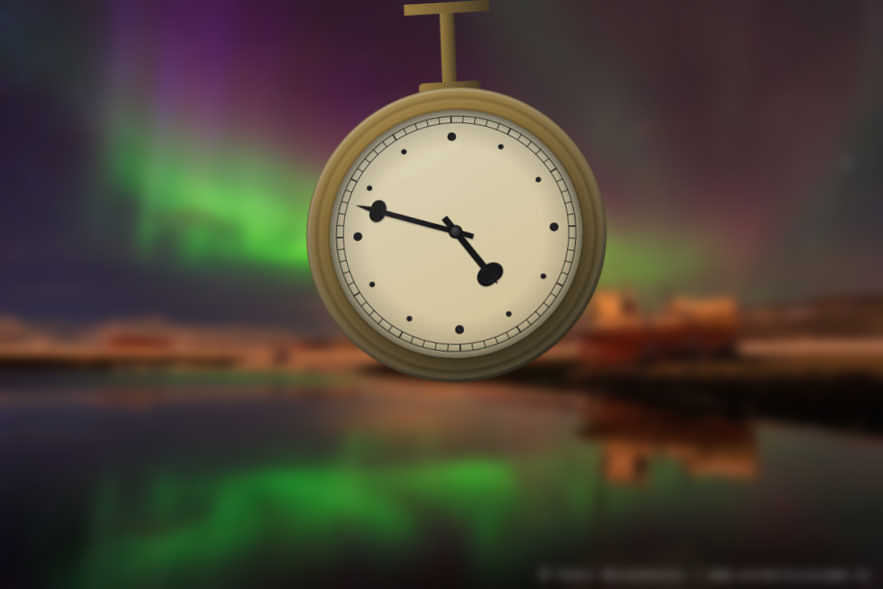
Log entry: 4h48
